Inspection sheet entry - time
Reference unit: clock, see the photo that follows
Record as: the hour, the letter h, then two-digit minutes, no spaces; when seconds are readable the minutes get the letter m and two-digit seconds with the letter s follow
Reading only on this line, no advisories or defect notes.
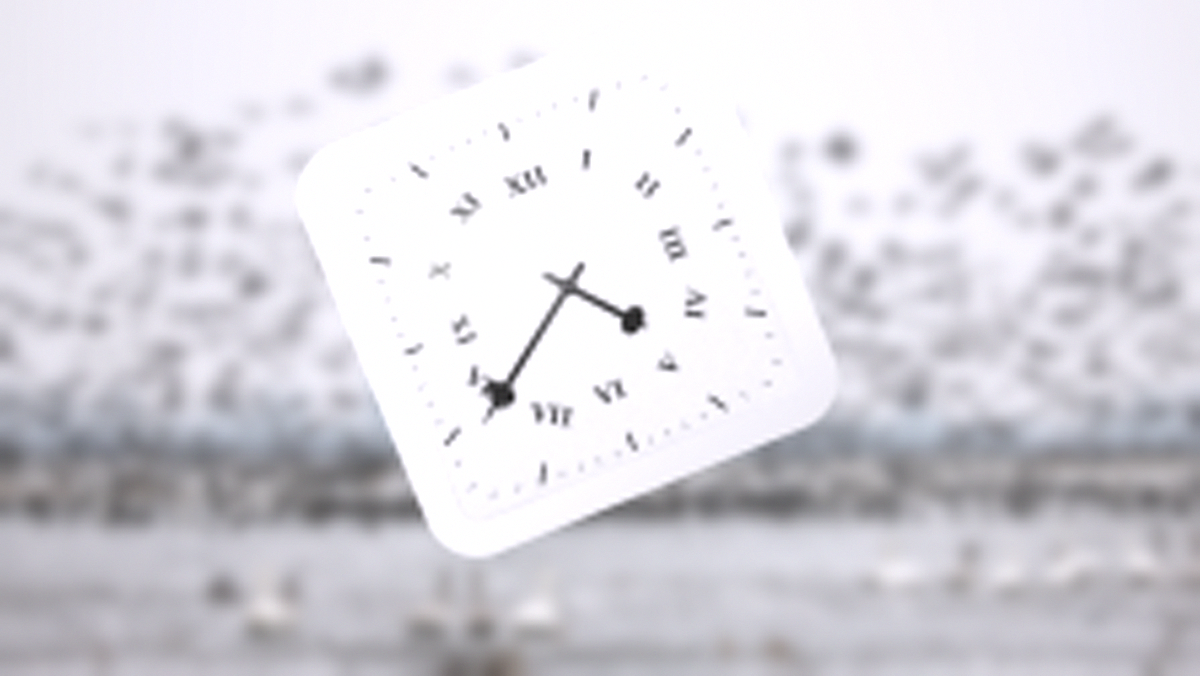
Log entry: 4h39
